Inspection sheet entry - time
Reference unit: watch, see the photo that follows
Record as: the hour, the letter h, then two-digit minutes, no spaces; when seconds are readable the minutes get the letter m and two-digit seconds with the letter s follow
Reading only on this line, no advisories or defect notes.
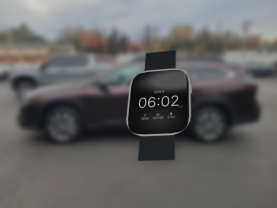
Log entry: 6h02
